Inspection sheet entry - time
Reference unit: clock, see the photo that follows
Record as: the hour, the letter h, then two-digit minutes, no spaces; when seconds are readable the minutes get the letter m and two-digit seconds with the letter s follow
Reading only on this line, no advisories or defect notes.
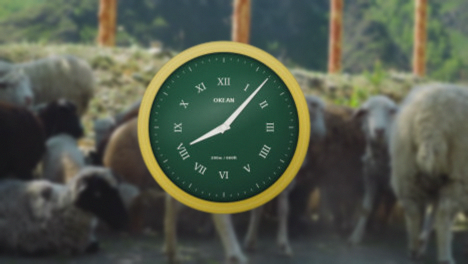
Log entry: 8h07
